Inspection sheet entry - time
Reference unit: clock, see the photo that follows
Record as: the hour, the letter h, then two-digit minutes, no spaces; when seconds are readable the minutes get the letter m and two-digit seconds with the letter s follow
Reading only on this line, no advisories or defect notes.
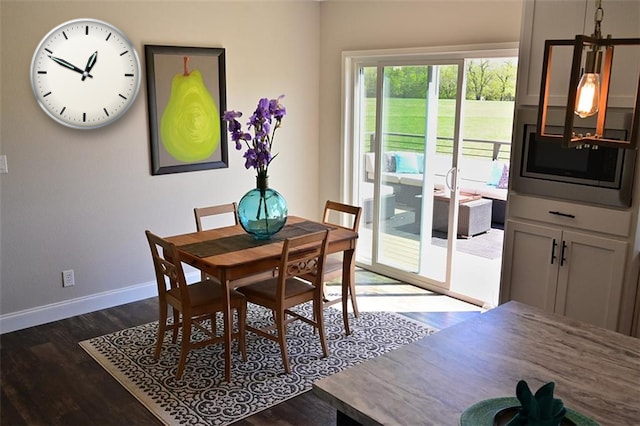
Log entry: 12h49
